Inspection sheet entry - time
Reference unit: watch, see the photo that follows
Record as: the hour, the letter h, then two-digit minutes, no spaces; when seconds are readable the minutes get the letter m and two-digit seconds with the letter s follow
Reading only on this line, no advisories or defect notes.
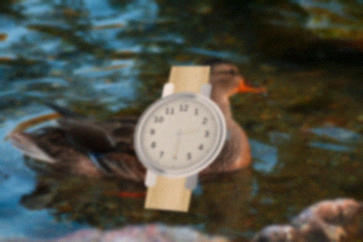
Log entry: 2h30
